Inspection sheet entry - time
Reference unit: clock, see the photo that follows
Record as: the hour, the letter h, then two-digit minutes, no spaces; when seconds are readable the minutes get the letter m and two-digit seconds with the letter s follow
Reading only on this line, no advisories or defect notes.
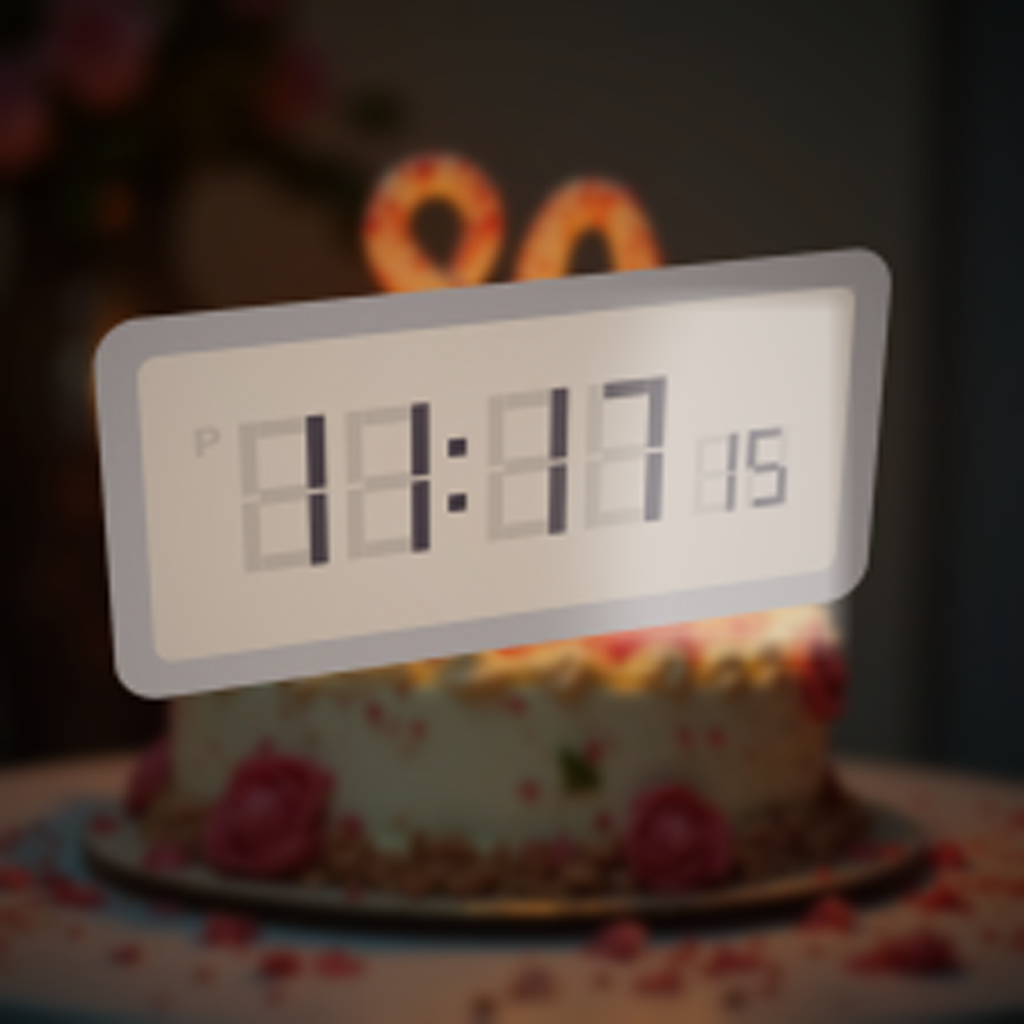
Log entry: 11h17m15s
